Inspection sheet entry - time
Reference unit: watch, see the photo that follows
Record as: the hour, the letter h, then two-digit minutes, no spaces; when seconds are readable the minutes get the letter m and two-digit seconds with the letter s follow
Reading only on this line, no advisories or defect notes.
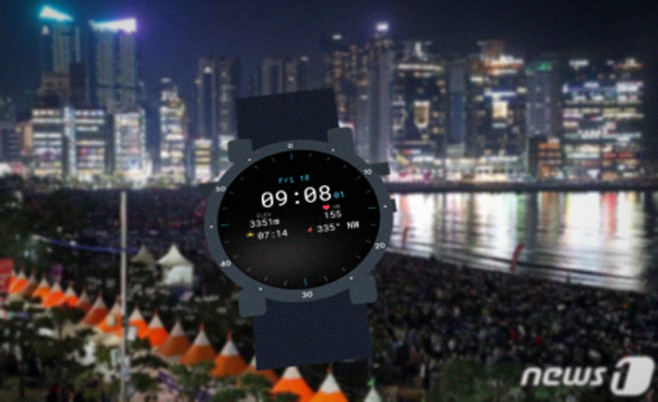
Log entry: 9h08
